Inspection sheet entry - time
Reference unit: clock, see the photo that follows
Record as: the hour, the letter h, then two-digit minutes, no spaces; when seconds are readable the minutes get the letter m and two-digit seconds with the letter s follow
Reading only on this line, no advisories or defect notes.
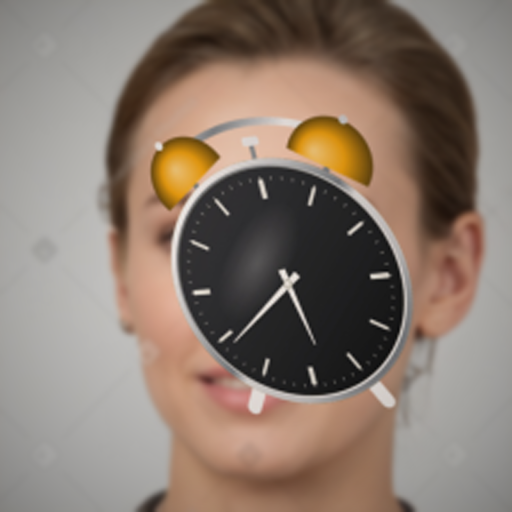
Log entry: 5h39
